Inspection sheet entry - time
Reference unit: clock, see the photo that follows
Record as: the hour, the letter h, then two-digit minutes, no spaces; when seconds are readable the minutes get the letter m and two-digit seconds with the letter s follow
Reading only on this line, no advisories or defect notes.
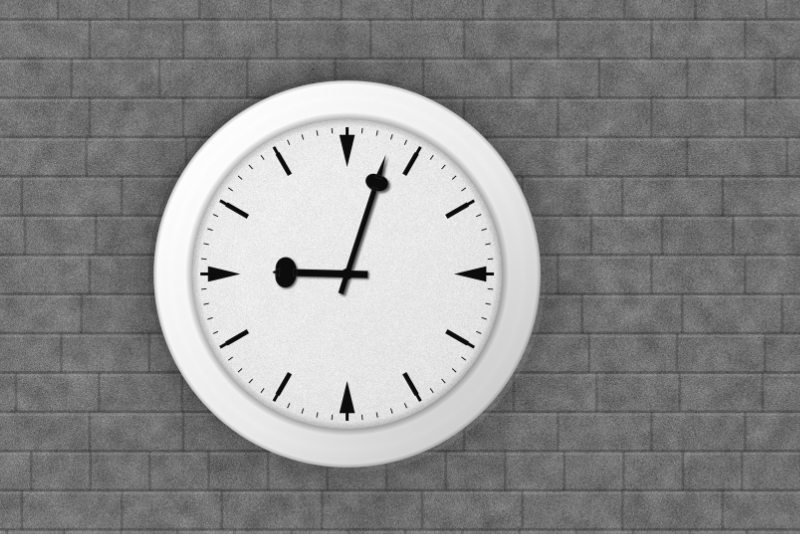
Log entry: 9h03
